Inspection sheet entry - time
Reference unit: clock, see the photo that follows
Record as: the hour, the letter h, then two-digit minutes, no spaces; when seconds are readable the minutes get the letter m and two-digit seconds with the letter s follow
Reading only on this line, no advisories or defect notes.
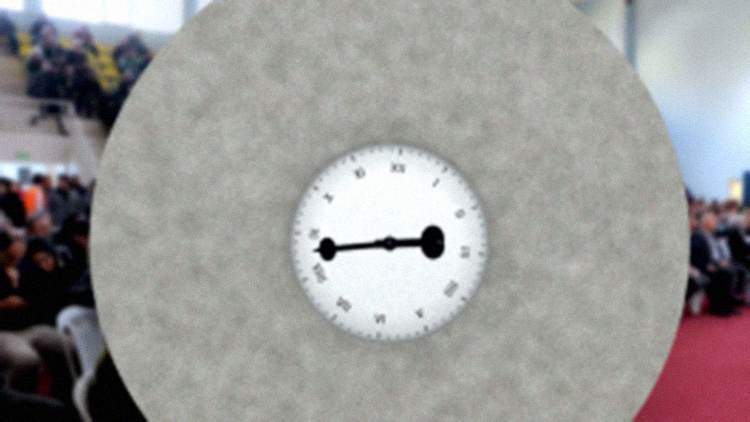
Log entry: 2h43
